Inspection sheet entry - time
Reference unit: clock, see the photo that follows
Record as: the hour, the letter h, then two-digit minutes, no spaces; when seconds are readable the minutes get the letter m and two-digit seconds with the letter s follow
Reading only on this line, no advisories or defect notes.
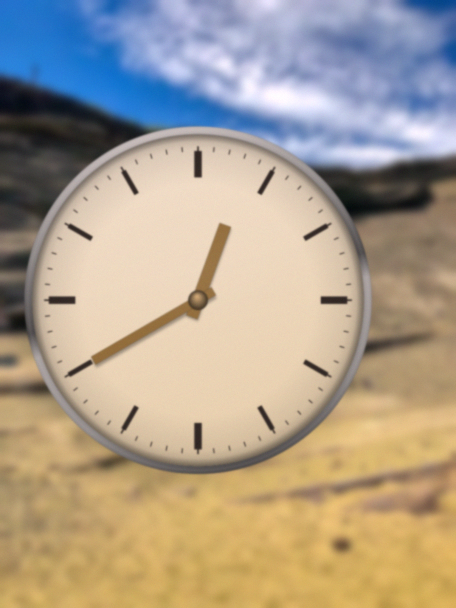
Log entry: 12h40
